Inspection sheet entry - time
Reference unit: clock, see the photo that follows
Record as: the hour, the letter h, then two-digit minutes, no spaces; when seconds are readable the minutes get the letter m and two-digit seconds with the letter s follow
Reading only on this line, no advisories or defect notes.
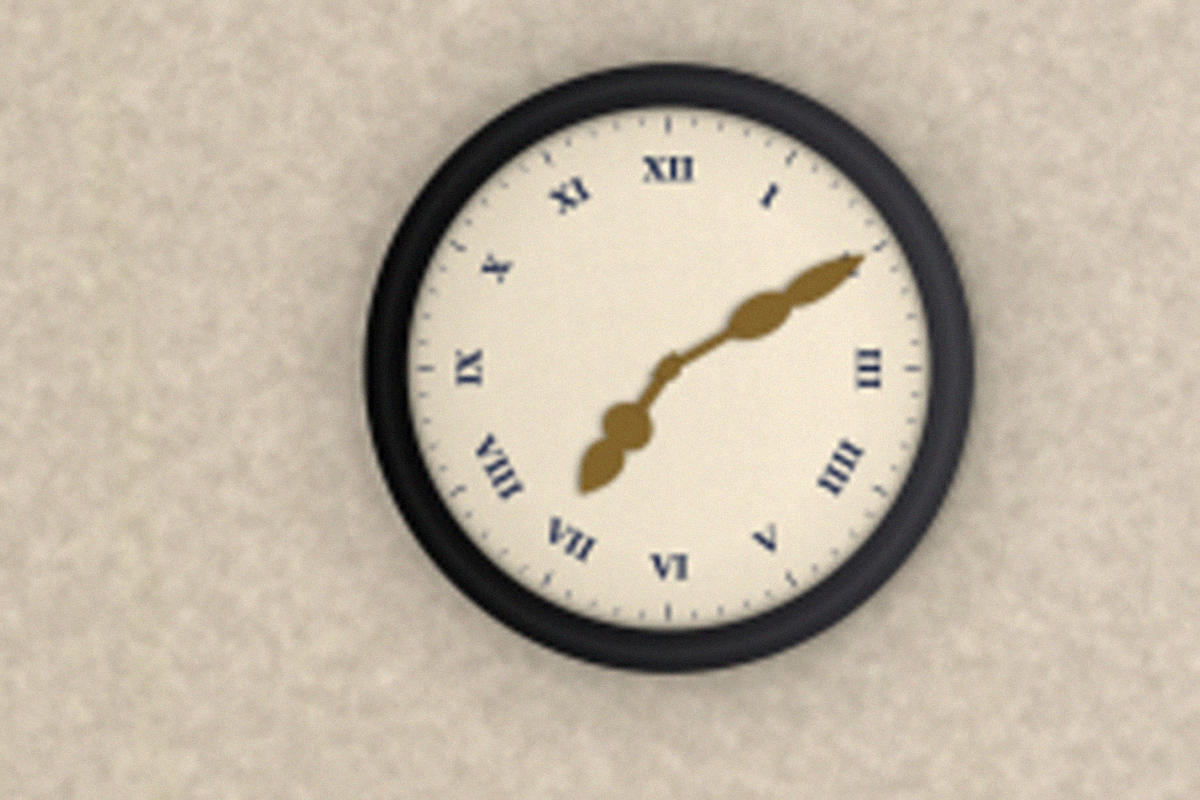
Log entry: 7h10
